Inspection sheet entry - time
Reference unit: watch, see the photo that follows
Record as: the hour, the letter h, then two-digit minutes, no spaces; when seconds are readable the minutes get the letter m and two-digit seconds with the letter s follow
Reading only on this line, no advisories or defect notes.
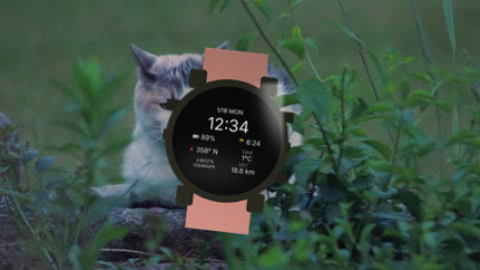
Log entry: 12h34
